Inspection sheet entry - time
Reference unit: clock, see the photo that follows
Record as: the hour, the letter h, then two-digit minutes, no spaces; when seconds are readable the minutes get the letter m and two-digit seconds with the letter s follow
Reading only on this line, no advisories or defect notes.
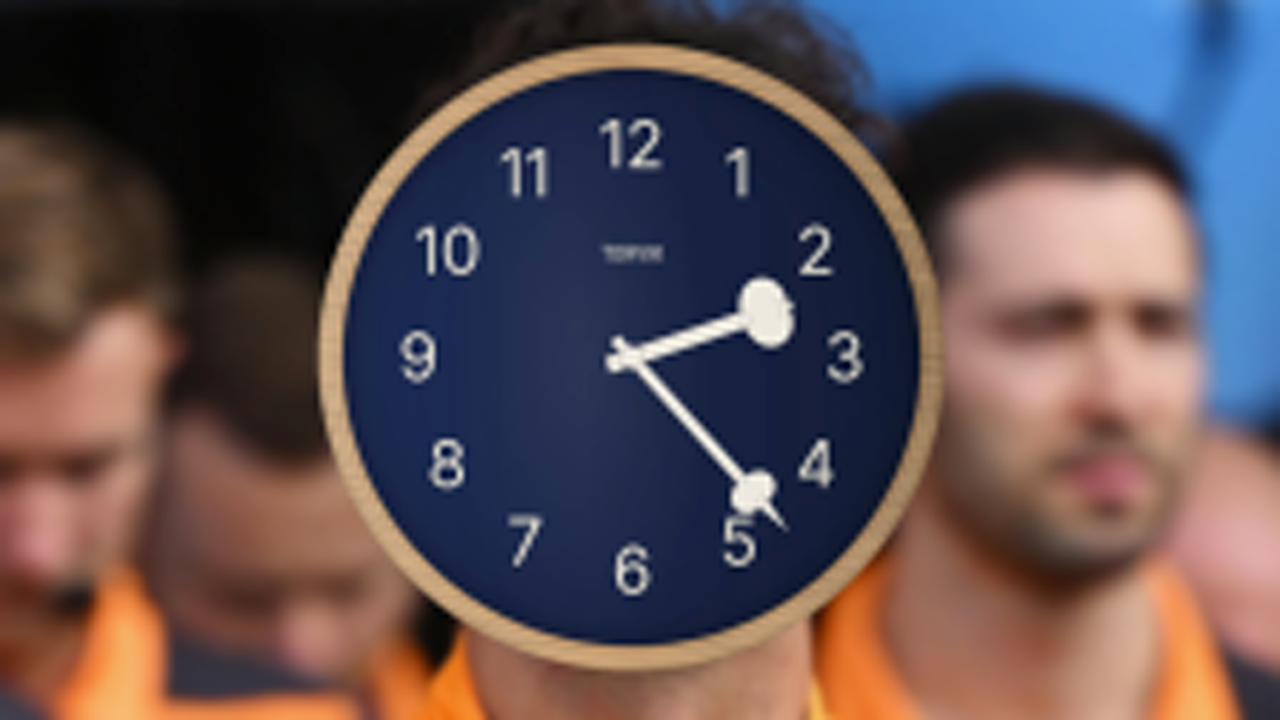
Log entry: 2h23
